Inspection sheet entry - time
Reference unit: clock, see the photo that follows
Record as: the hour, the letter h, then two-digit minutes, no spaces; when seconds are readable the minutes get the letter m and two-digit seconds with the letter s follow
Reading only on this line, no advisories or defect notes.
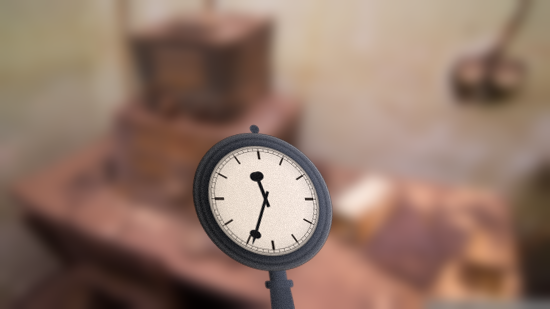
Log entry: 11h34
